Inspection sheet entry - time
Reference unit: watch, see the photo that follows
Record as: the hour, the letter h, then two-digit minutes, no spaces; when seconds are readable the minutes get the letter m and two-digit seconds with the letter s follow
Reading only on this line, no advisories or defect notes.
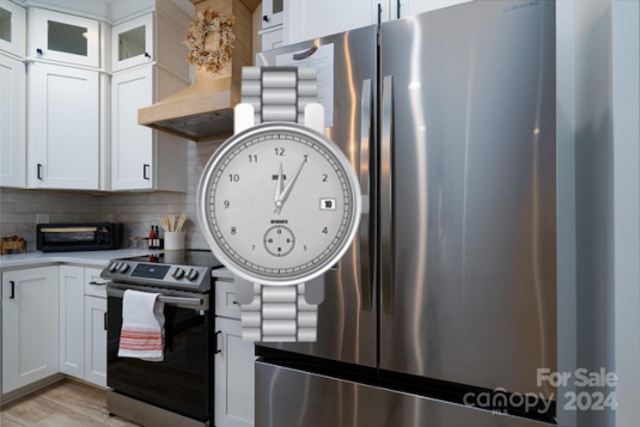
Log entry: 12h05
